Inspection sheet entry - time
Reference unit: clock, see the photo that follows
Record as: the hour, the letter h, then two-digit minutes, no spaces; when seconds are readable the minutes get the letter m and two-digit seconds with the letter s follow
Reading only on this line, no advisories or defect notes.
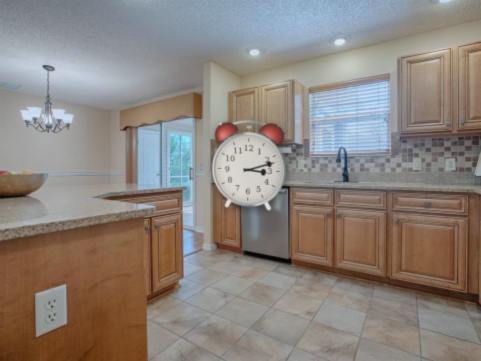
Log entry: 3h12
